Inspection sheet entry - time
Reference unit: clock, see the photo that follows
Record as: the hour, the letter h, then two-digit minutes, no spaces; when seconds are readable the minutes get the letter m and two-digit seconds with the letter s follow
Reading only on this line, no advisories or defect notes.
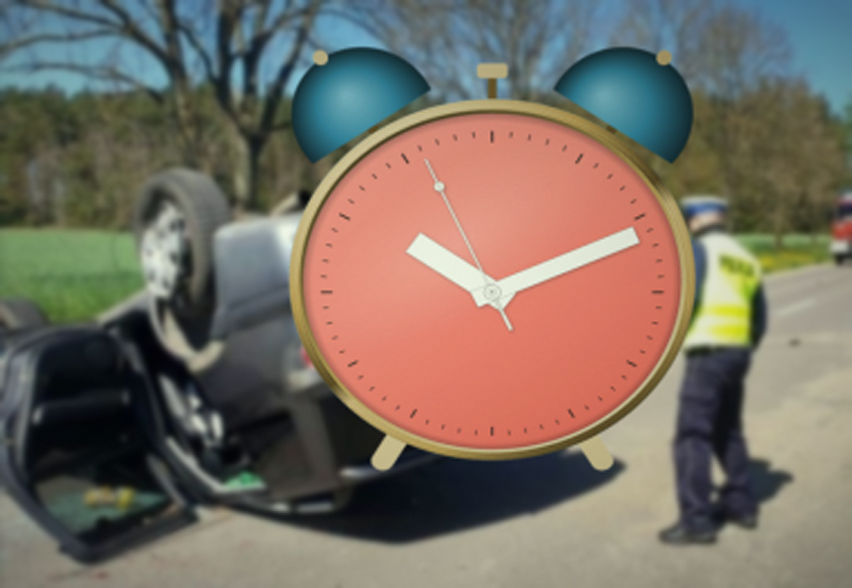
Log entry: 10h10m56s
